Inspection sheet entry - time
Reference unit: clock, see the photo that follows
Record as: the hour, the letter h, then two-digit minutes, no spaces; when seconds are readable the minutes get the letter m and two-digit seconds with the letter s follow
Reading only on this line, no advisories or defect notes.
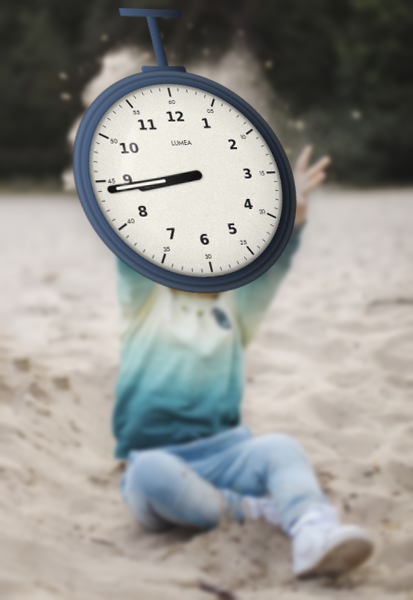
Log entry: 8h44
